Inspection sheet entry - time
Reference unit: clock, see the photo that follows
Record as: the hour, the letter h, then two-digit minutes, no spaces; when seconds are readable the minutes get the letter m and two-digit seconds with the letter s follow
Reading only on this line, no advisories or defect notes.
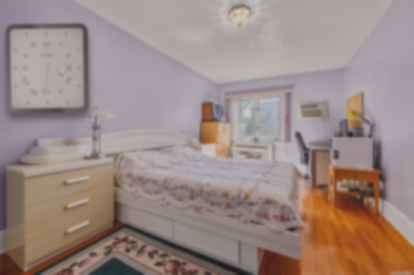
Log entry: 3h31
